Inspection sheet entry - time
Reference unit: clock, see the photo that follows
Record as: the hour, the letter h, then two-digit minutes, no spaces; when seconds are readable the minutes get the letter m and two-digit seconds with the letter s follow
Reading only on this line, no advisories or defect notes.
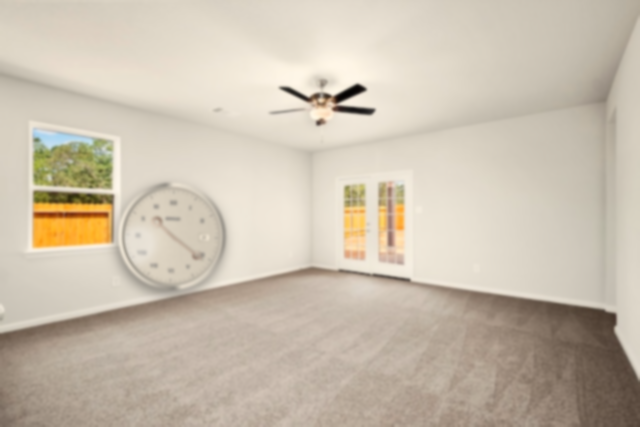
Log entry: 10h21
